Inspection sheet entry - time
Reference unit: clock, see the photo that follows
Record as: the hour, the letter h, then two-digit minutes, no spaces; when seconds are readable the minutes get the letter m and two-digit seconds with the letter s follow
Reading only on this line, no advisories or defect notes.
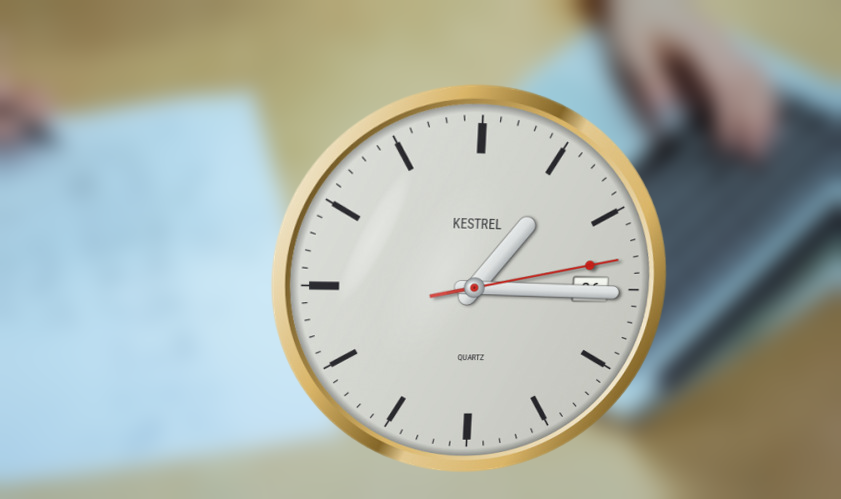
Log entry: 1h15m13s
